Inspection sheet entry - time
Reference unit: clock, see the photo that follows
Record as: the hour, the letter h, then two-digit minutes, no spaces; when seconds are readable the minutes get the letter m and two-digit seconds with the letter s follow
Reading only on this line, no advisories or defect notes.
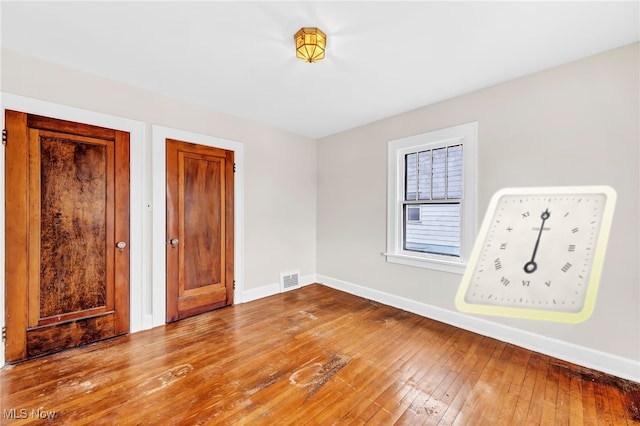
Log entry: 6h00
